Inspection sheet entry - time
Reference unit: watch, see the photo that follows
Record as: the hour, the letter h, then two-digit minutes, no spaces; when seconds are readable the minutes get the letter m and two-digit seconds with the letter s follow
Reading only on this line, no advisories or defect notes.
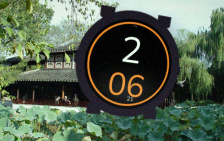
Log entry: 2h06
